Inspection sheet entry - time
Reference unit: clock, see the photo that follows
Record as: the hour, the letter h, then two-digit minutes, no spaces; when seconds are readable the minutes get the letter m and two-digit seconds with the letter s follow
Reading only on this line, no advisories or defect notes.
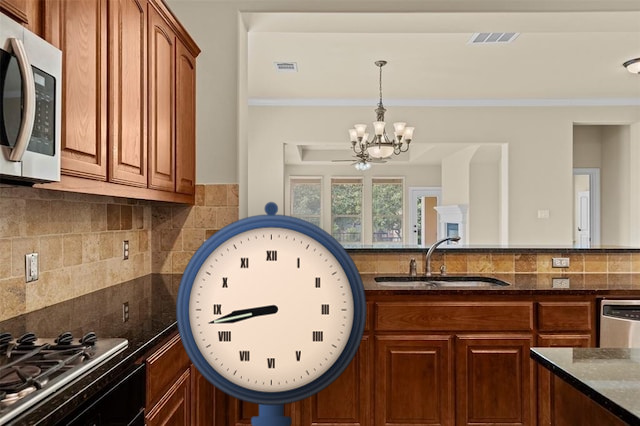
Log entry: 8h43
